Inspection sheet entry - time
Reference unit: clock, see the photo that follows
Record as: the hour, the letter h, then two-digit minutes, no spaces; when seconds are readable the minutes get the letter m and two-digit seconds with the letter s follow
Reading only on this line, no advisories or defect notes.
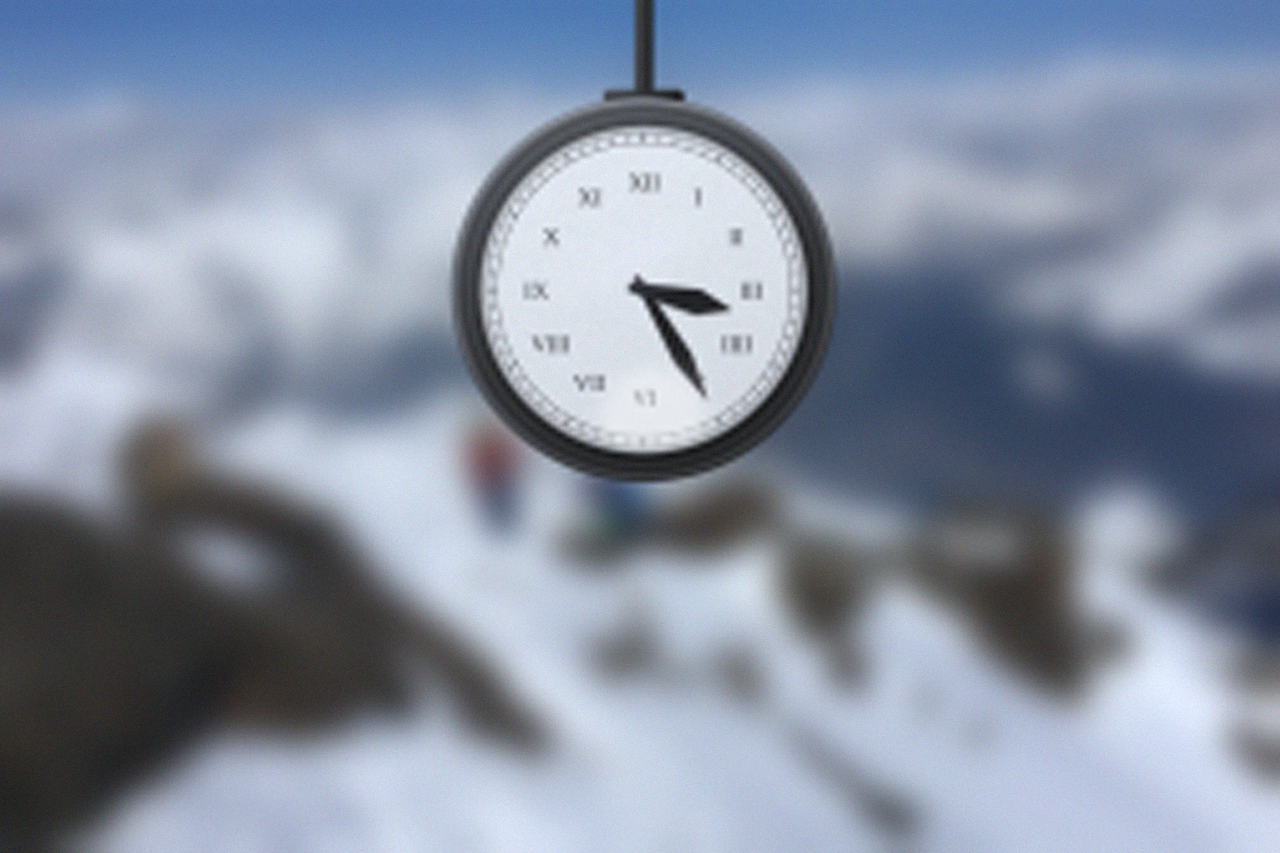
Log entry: 3h25
